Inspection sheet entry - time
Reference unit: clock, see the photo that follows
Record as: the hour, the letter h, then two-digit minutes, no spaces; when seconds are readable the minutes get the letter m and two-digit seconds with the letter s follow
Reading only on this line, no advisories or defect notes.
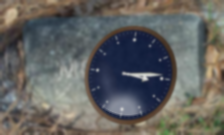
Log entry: 3h14
